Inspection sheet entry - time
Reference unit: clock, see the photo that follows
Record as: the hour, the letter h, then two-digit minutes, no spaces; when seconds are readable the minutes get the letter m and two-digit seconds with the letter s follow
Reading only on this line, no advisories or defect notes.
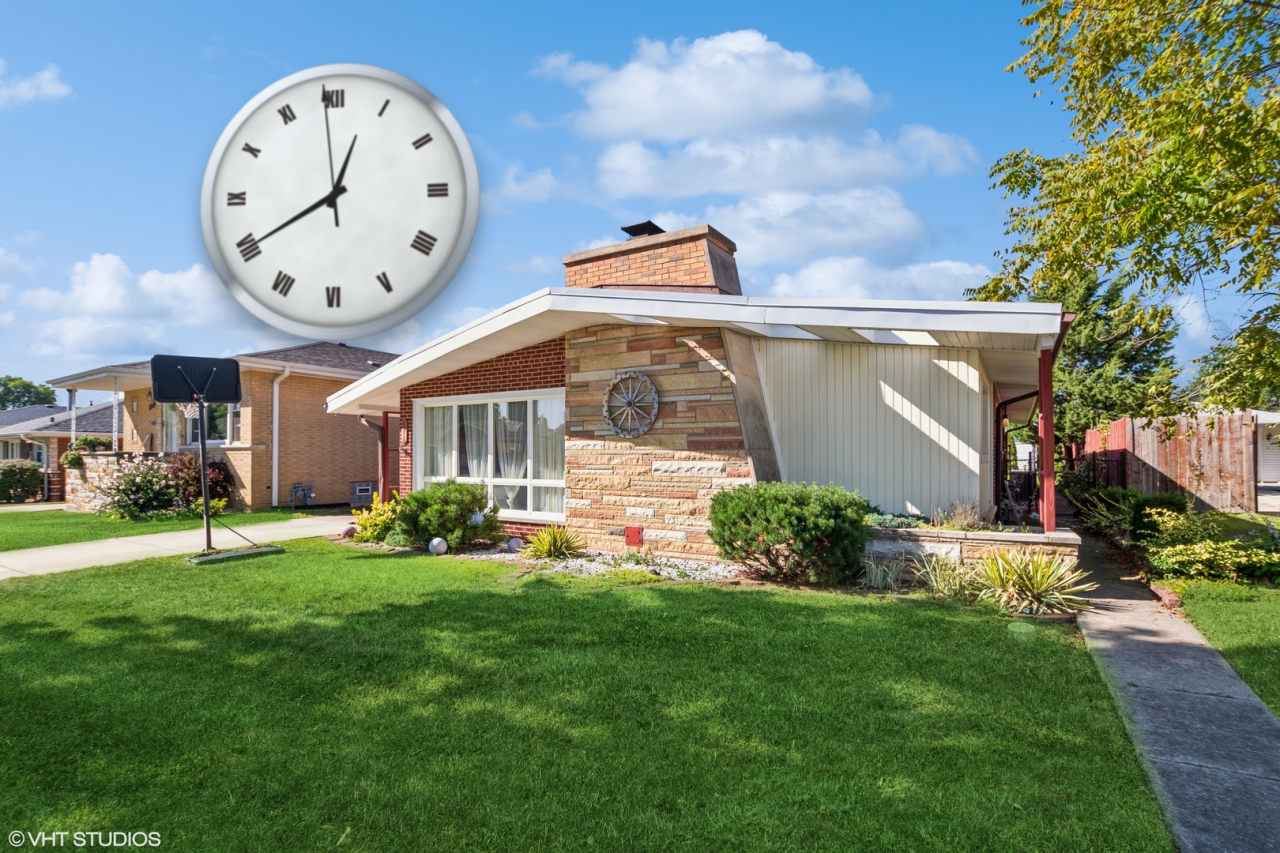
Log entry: 12h39m59s
